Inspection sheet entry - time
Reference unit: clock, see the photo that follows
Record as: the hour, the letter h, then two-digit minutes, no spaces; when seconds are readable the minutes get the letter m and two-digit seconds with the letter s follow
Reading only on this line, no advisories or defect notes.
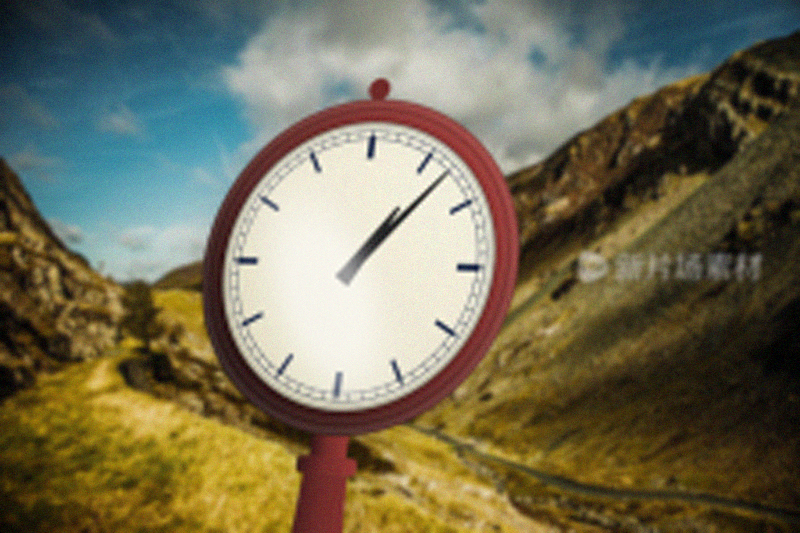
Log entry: 1h07
